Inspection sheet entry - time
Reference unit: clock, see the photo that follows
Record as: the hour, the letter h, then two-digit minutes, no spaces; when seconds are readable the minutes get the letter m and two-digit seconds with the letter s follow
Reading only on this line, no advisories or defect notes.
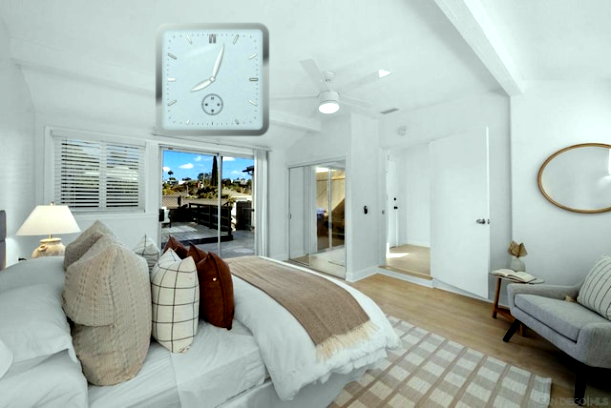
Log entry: 8h03
